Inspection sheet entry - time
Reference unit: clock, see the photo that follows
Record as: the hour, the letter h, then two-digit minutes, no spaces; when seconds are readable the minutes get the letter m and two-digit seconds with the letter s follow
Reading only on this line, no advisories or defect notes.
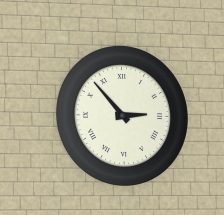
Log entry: 2h53
